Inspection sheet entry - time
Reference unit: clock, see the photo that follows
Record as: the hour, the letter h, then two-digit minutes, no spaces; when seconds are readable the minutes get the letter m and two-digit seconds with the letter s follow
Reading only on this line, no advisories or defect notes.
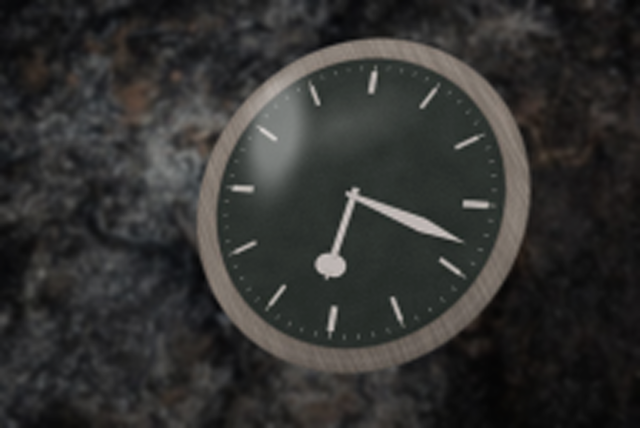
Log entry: 6h18
